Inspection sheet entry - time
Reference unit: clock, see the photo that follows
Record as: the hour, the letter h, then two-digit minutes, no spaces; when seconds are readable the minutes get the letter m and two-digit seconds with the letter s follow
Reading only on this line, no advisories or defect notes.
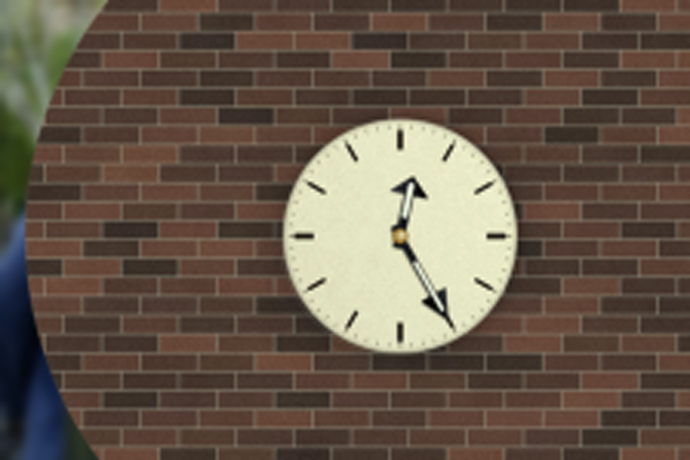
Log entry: 12h25
